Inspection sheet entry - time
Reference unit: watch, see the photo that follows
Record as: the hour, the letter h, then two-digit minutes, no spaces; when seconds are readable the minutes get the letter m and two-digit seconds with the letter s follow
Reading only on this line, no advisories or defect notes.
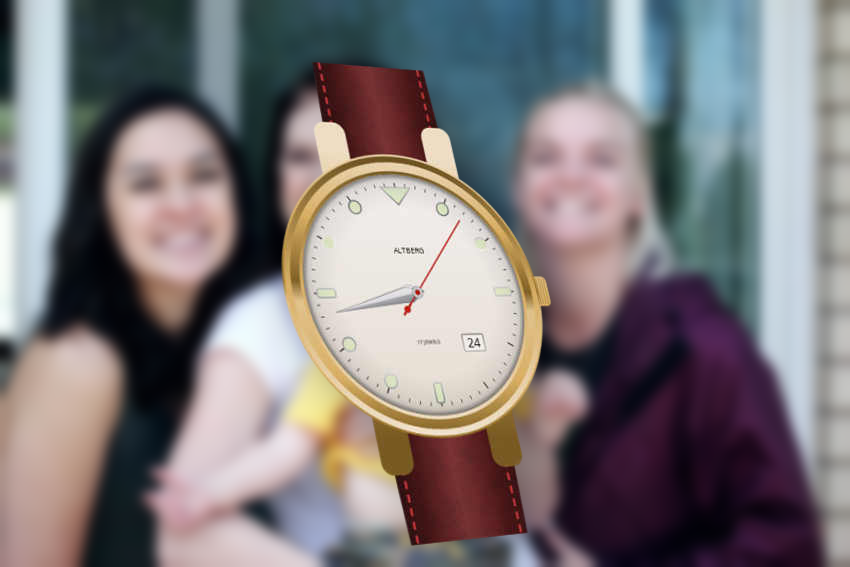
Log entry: 8h43m07s
